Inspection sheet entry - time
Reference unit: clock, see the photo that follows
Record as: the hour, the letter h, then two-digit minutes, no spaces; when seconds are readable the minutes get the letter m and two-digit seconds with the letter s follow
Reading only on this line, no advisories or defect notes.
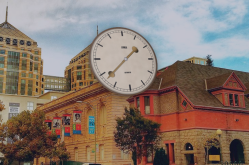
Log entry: 1h38
